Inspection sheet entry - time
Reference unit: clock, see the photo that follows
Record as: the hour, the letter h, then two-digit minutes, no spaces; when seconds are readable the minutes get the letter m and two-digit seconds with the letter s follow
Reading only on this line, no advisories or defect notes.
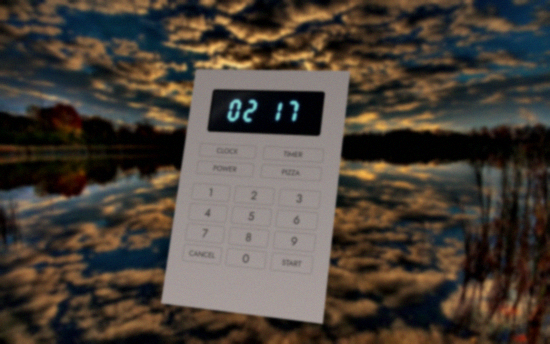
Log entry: 2h17
